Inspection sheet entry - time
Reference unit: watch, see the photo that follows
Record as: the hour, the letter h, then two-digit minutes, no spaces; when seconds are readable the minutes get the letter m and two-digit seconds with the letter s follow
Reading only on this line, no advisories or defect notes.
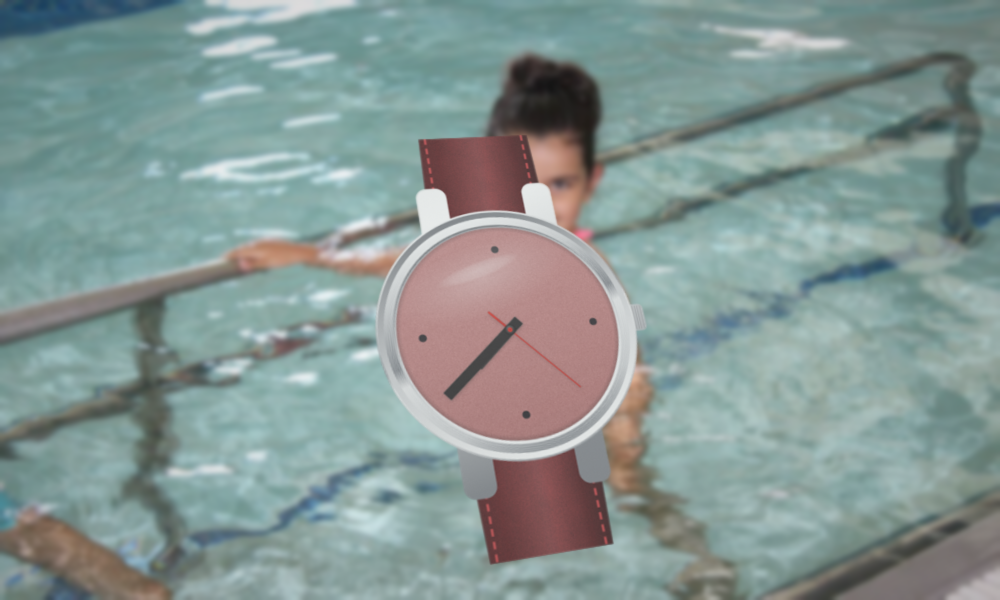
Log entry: 7h38m23s
